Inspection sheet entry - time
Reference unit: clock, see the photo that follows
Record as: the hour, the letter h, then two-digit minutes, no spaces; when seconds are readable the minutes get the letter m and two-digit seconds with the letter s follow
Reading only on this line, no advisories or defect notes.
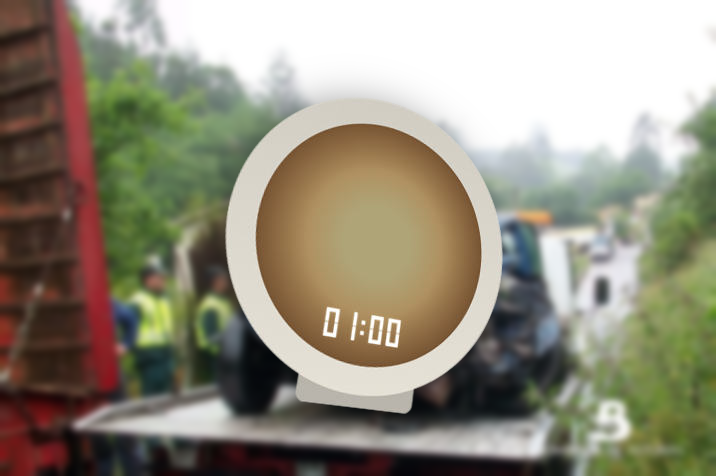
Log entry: 1h00
